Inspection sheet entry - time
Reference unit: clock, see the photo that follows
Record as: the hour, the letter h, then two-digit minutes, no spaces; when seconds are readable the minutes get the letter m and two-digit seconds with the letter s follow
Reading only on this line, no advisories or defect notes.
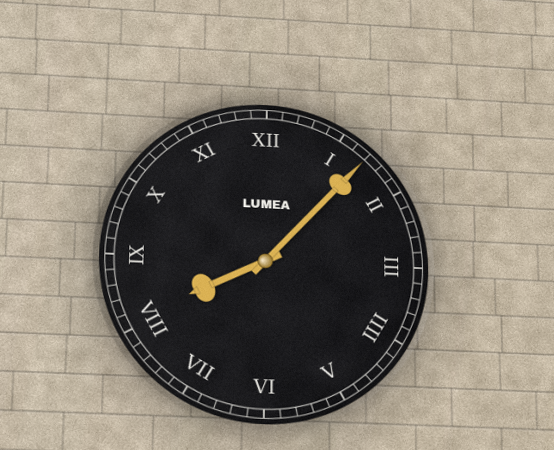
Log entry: 8h07
